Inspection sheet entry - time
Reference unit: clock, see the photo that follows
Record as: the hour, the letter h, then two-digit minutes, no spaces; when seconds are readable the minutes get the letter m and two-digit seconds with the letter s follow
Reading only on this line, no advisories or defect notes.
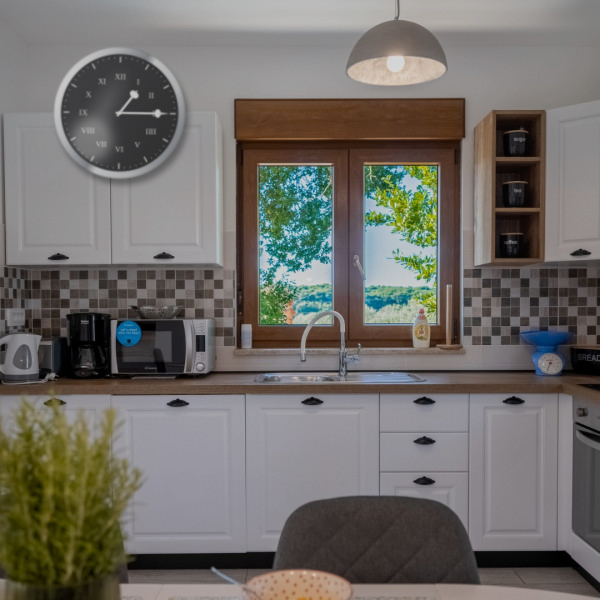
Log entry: 1h15
